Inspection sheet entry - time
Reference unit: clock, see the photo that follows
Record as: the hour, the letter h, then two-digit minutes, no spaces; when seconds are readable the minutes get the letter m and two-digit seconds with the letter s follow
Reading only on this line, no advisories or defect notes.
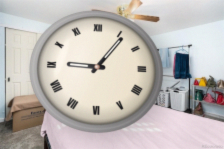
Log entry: 9h06
